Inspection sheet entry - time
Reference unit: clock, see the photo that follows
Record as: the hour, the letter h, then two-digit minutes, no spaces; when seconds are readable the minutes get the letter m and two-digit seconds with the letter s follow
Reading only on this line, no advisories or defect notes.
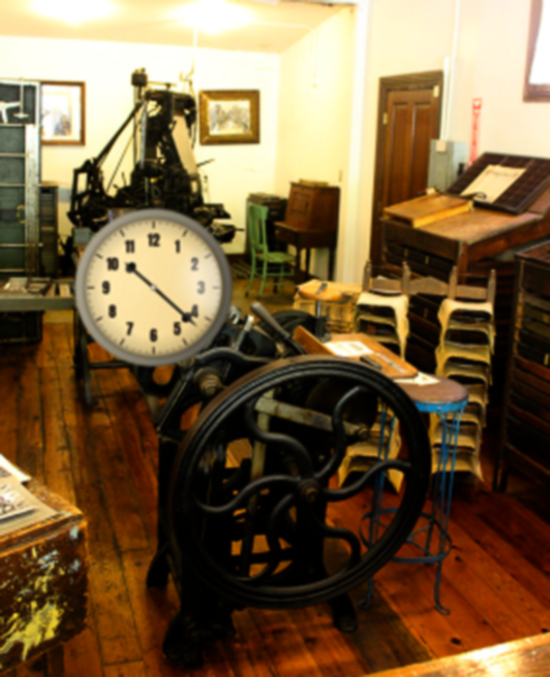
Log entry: 10h22
